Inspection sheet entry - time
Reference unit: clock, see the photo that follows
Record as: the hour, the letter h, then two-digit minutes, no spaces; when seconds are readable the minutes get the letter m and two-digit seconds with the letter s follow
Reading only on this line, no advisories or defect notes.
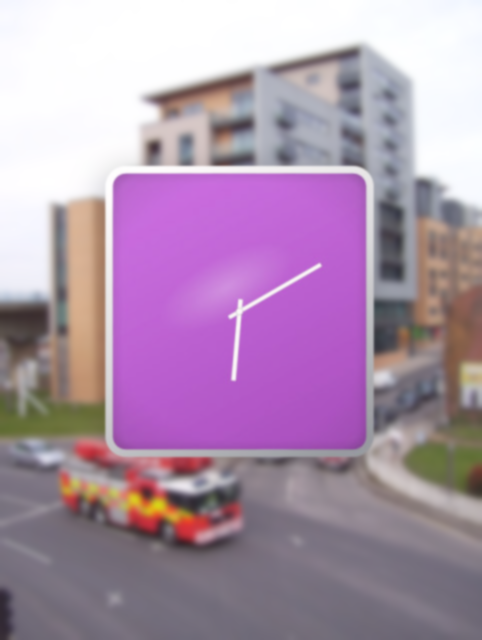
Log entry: 6h10
